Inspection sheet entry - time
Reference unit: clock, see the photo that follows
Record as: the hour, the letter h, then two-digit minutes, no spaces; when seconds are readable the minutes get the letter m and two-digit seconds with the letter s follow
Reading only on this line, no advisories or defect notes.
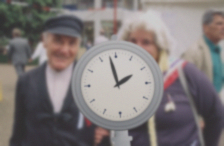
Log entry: 1h58
